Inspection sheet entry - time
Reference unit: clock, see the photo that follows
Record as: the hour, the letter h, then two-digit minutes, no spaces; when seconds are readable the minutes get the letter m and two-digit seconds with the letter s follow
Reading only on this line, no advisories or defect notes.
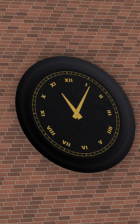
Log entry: 11h06
